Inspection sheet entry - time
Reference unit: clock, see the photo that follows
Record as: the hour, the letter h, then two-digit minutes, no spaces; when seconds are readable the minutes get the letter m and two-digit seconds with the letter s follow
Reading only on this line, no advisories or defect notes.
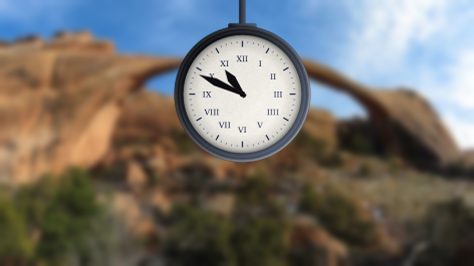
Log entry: 10h49
